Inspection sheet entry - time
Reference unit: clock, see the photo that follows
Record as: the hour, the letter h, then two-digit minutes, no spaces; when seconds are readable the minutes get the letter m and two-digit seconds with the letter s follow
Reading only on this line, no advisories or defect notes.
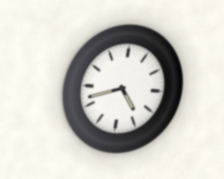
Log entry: 4h42
